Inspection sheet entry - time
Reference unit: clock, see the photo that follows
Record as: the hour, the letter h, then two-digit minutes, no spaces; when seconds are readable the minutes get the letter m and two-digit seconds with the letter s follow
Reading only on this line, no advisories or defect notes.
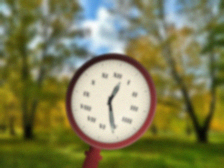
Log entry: 12h26
